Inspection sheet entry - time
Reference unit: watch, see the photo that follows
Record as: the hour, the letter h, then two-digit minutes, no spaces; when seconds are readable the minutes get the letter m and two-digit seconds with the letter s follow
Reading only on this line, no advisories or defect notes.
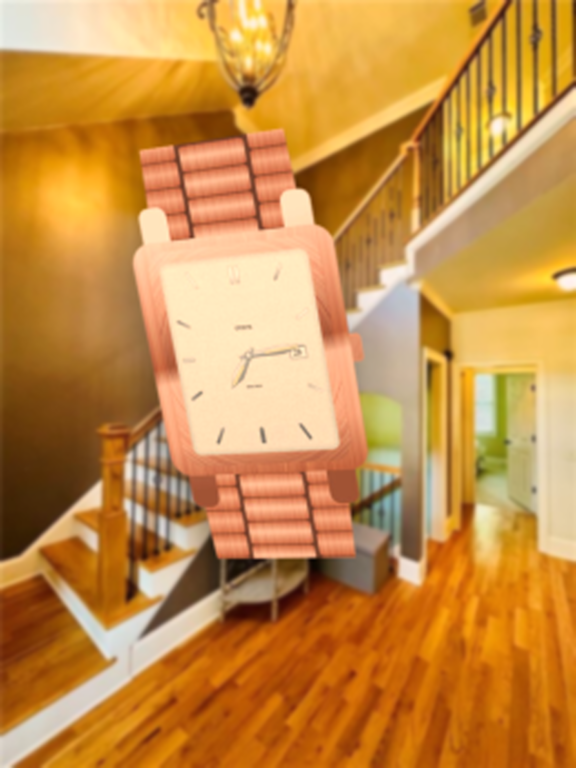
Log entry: 7h14
